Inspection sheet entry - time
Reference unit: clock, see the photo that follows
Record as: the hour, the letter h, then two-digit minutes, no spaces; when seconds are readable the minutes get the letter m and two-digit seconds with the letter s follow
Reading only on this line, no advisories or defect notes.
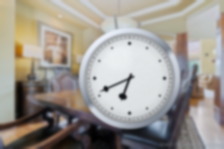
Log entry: 6h41
